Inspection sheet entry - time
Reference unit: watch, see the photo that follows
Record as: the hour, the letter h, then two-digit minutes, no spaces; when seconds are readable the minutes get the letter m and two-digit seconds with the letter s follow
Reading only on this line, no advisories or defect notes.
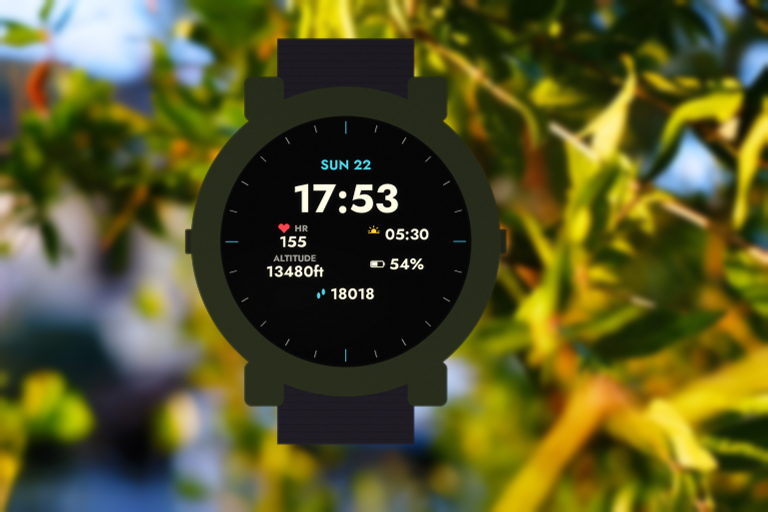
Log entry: 17h53
